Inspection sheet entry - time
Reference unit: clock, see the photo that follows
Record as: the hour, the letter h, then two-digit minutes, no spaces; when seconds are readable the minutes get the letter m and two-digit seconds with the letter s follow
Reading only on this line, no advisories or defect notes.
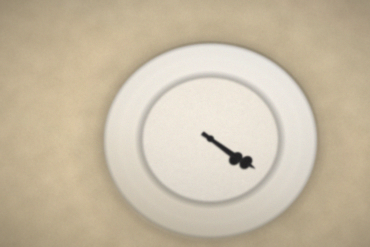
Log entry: 4h21
